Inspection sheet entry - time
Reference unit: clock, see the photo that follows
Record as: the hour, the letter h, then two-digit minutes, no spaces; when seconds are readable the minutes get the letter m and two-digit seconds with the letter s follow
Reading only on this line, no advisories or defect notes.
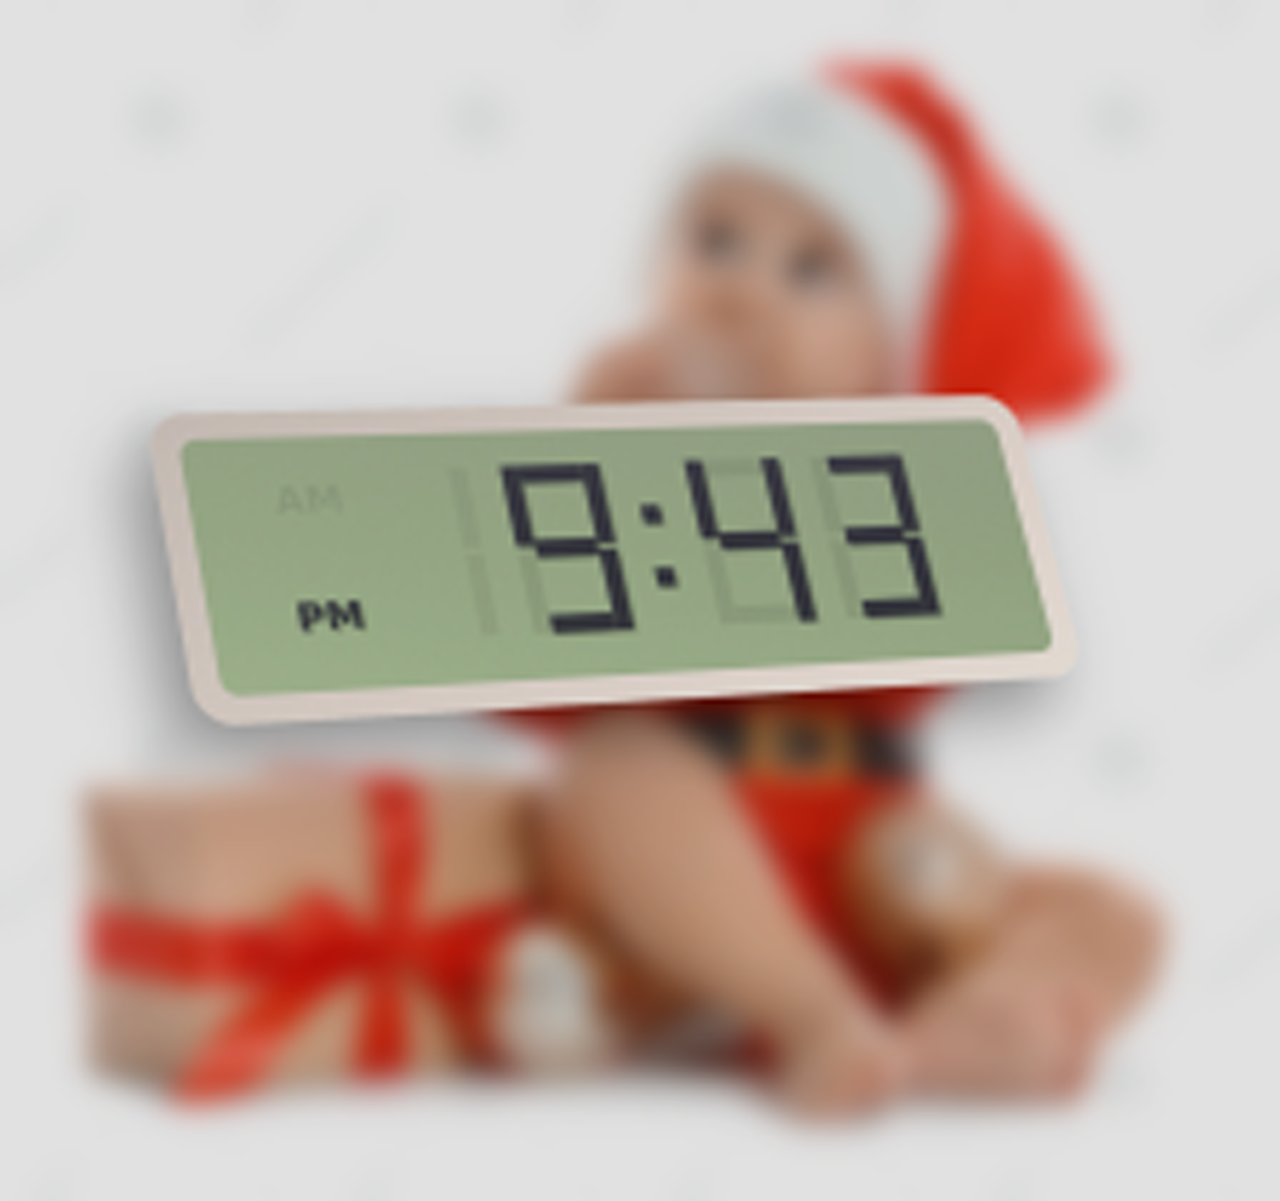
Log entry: 9h43
